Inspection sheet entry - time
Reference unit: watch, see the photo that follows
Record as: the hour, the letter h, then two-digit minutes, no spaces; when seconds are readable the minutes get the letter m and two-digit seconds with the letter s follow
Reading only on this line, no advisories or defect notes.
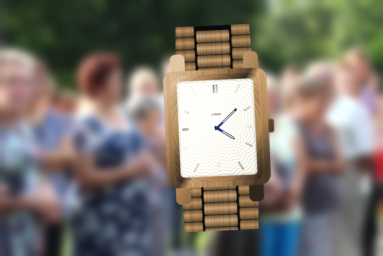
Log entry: 4h08
